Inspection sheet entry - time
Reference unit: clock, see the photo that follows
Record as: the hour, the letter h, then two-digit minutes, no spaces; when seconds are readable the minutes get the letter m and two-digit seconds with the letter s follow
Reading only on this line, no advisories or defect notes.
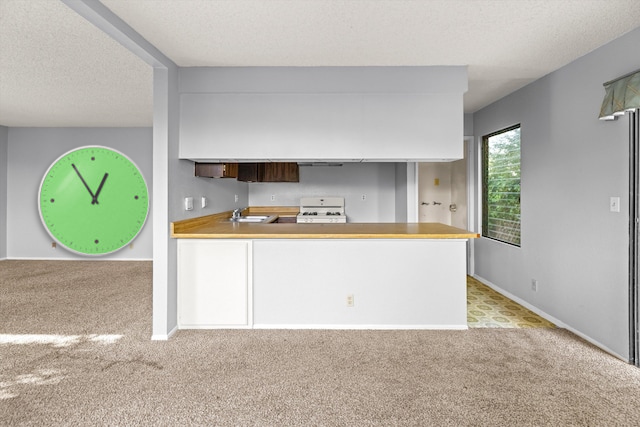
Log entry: 12h55
